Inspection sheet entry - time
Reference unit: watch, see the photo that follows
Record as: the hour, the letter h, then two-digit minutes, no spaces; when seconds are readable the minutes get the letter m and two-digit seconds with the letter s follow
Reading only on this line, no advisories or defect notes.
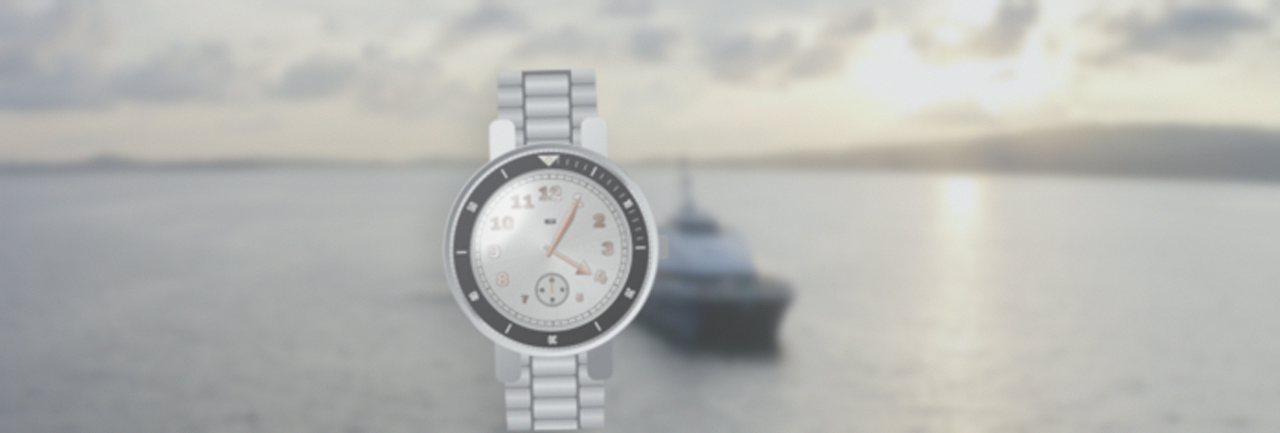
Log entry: 4h05
